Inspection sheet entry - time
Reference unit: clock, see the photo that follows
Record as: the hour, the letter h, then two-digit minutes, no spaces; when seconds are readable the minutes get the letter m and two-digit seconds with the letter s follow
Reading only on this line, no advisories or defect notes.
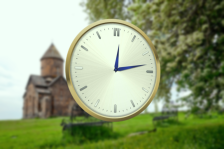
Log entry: 12h13
